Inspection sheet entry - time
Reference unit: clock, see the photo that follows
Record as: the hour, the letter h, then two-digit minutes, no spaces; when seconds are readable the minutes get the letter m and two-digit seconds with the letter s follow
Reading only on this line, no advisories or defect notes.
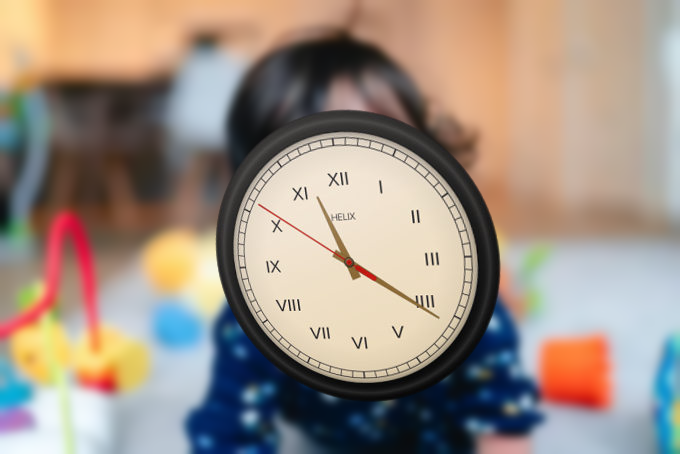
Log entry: 11h20m51s
